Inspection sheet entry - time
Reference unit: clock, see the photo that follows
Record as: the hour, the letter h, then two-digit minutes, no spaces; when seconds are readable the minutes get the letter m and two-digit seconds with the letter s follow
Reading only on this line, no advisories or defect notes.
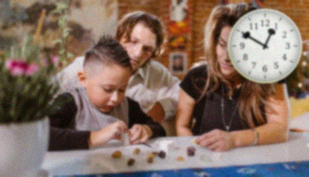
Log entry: 12h50
